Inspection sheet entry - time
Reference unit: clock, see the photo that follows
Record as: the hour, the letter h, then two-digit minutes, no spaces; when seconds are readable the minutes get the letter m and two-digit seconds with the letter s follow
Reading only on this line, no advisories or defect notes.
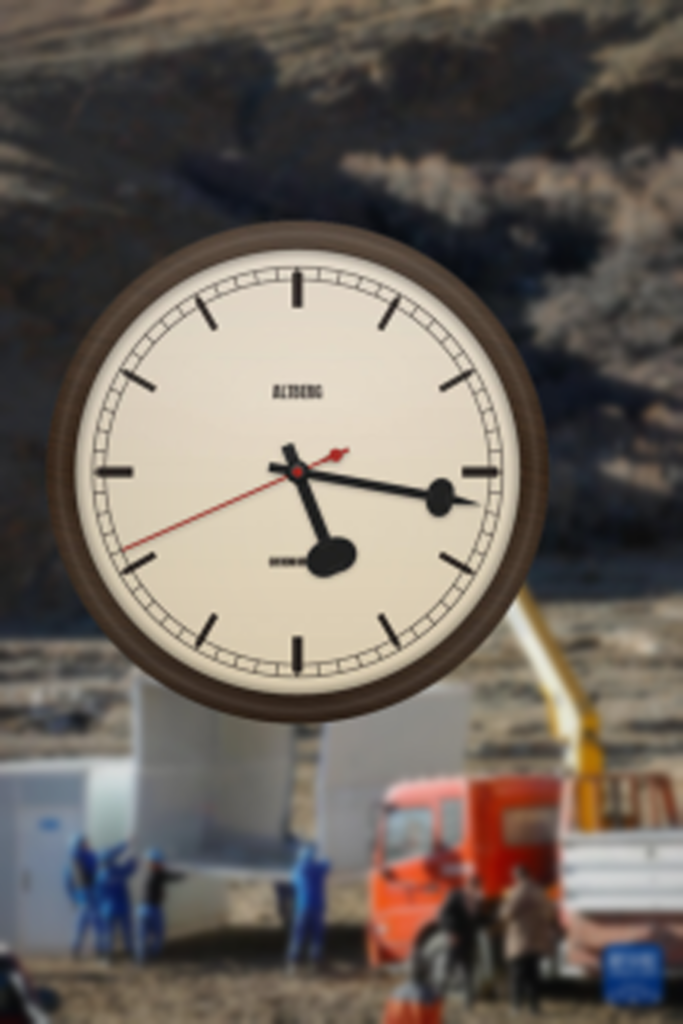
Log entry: 5h16m41s
